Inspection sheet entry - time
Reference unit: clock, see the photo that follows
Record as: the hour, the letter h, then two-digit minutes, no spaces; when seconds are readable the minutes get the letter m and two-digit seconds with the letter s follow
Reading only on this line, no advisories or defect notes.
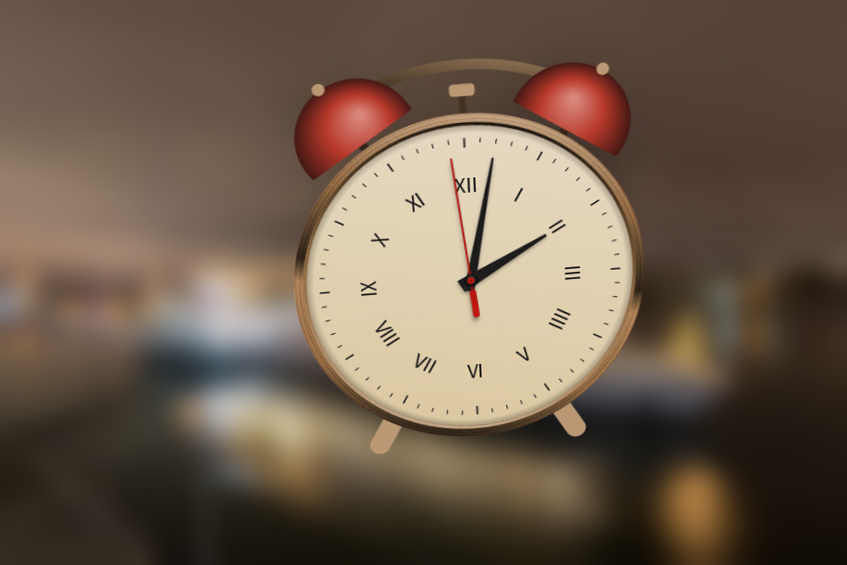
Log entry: 2h01m59s
